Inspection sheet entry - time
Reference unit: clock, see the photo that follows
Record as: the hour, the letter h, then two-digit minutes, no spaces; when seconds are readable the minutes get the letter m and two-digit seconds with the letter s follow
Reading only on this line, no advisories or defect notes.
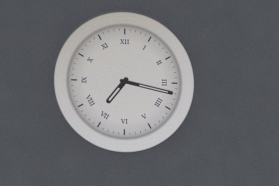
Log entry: 7h17
